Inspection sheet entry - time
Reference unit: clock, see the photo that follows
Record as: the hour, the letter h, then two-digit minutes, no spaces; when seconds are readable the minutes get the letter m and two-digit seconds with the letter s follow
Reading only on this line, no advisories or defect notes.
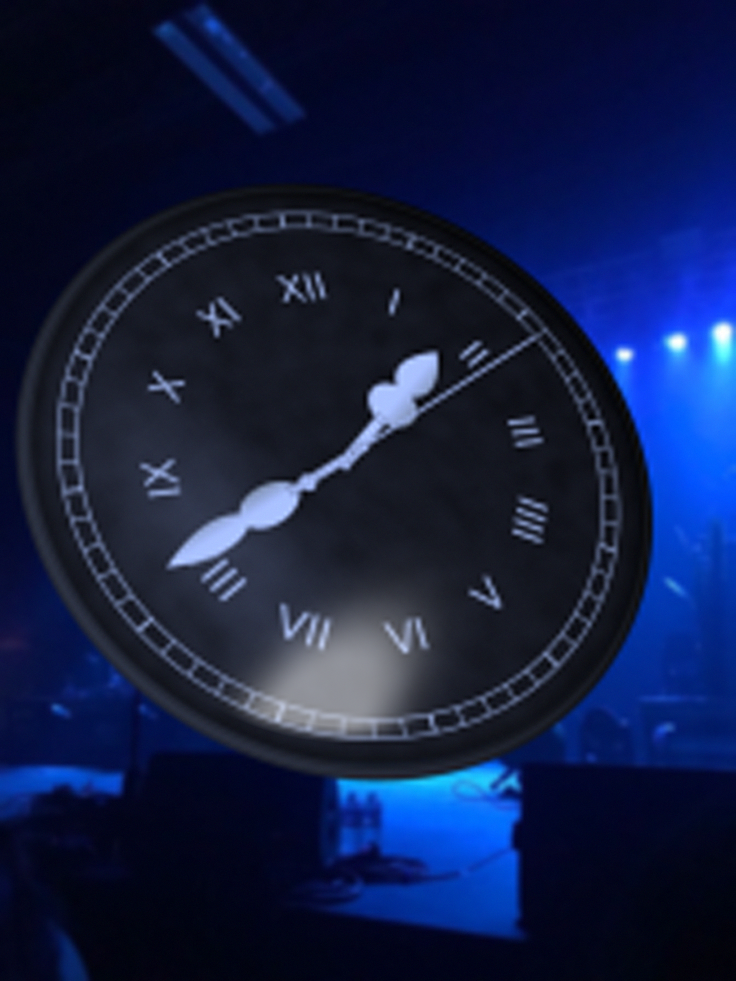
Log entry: 1h41m11s
